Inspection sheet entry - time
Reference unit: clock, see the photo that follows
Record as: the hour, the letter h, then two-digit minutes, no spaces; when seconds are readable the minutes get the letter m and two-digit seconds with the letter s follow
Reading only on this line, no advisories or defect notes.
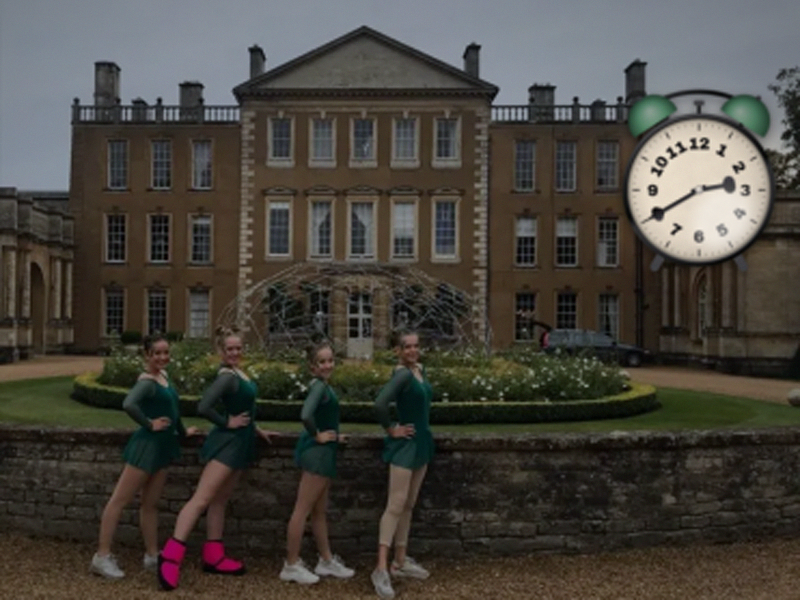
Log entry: 2h40
